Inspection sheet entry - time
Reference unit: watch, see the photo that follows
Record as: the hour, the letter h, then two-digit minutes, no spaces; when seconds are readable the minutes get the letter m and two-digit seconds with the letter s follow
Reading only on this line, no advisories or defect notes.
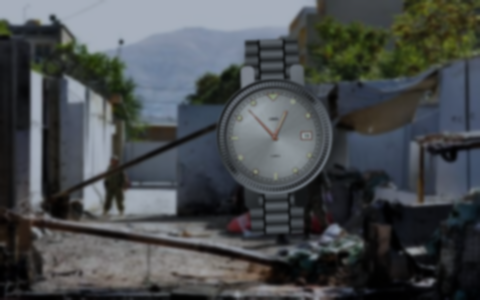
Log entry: 12h53
